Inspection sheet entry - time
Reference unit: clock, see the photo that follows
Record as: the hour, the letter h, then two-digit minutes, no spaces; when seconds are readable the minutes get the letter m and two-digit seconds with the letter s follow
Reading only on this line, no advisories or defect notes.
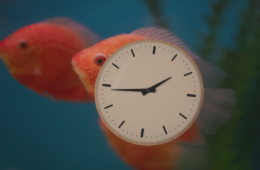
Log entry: 1h44
